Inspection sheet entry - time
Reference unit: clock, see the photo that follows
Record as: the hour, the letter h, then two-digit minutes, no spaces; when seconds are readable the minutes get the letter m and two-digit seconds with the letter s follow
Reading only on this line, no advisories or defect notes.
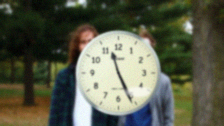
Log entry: 11h26
